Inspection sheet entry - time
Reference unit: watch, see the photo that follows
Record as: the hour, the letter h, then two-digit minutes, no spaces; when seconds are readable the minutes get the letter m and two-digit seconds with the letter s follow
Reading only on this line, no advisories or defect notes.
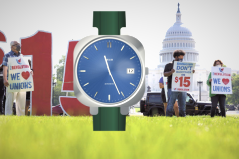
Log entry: 11h26
